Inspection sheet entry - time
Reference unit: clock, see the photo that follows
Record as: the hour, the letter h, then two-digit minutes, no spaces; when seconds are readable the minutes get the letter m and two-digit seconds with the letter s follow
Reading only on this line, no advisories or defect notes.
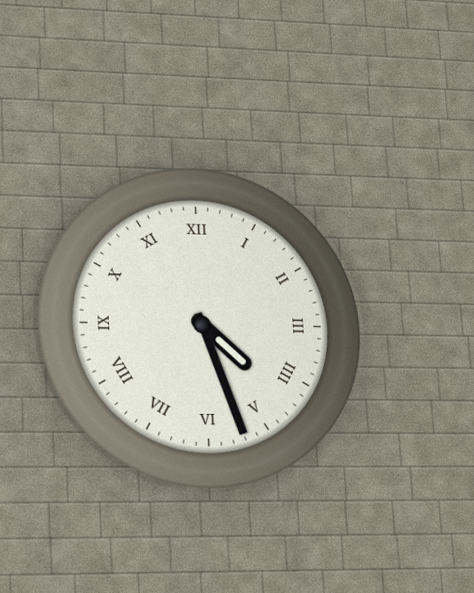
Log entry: 4h27
